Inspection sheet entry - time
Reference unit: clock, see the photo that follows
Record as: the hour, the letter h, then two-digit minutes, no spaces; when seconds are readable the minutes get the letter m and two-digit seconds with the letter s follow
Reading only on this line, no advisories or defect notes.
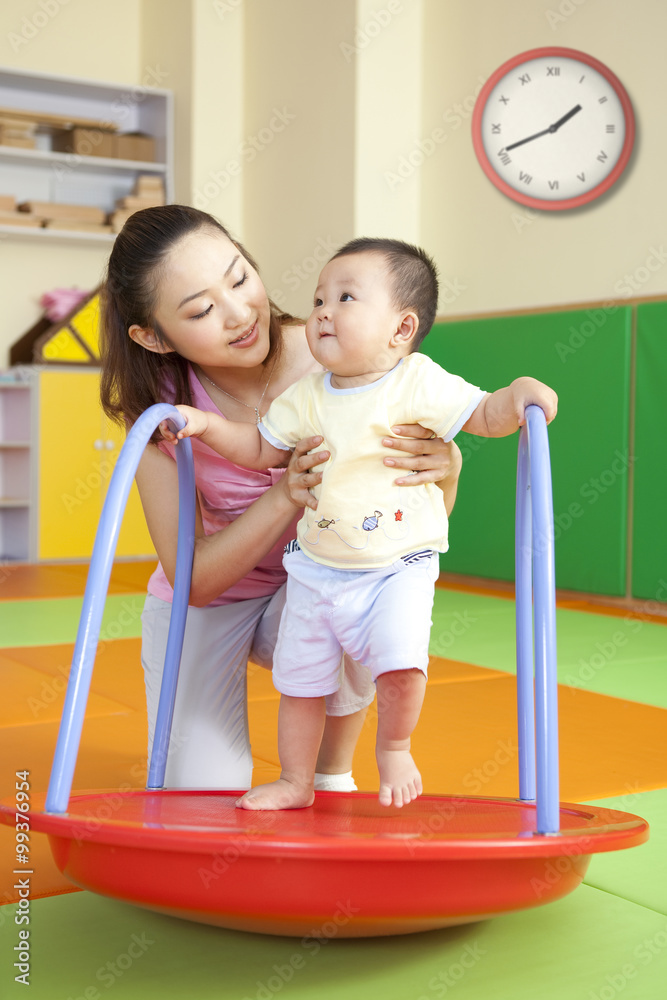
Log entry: 1h41
